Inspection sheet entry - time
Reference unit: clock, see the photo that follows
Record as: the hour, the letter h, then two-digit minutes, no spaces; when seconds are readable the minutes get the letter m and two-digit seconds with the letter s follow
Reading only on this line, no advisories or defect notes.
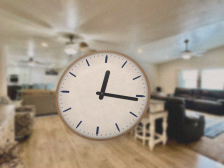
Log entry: 12h16
